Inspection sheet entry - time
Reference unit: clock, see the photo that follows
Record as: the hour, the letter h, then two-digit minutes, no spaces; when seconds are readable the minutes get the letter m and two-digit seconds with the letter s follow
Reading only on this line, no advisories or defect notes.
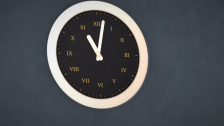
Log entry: 11h02
